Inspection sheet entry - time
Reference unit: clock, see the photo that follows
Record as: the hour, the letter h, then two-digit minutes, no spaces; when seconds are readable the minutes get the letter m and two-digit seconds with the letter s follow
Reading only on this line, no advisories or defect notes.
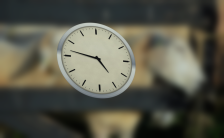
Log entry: 4h47
